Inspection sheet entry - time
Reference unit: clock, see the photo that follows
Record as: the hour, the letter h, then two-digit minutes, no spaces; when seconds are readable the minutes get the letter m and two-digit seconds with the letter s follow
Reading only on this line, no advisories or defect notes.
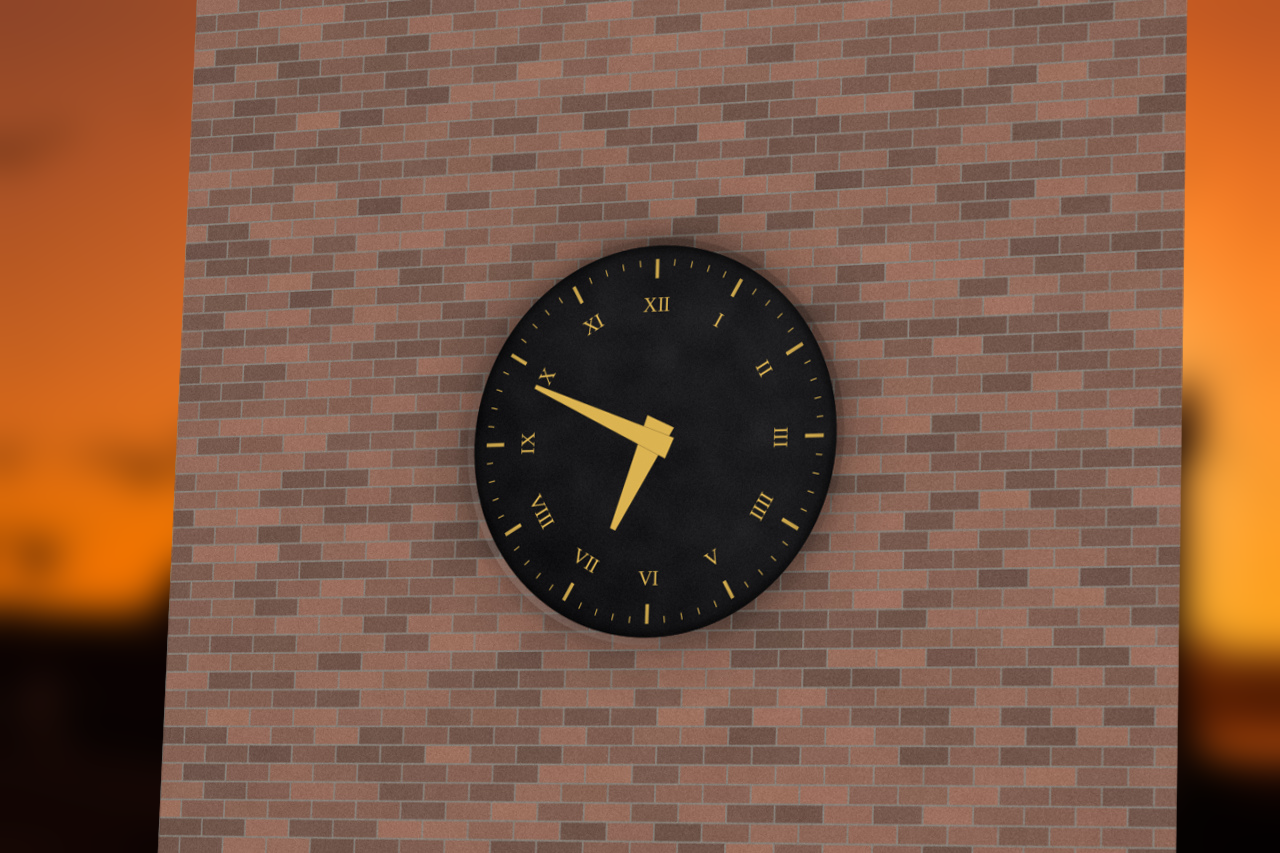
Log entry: 6h49
